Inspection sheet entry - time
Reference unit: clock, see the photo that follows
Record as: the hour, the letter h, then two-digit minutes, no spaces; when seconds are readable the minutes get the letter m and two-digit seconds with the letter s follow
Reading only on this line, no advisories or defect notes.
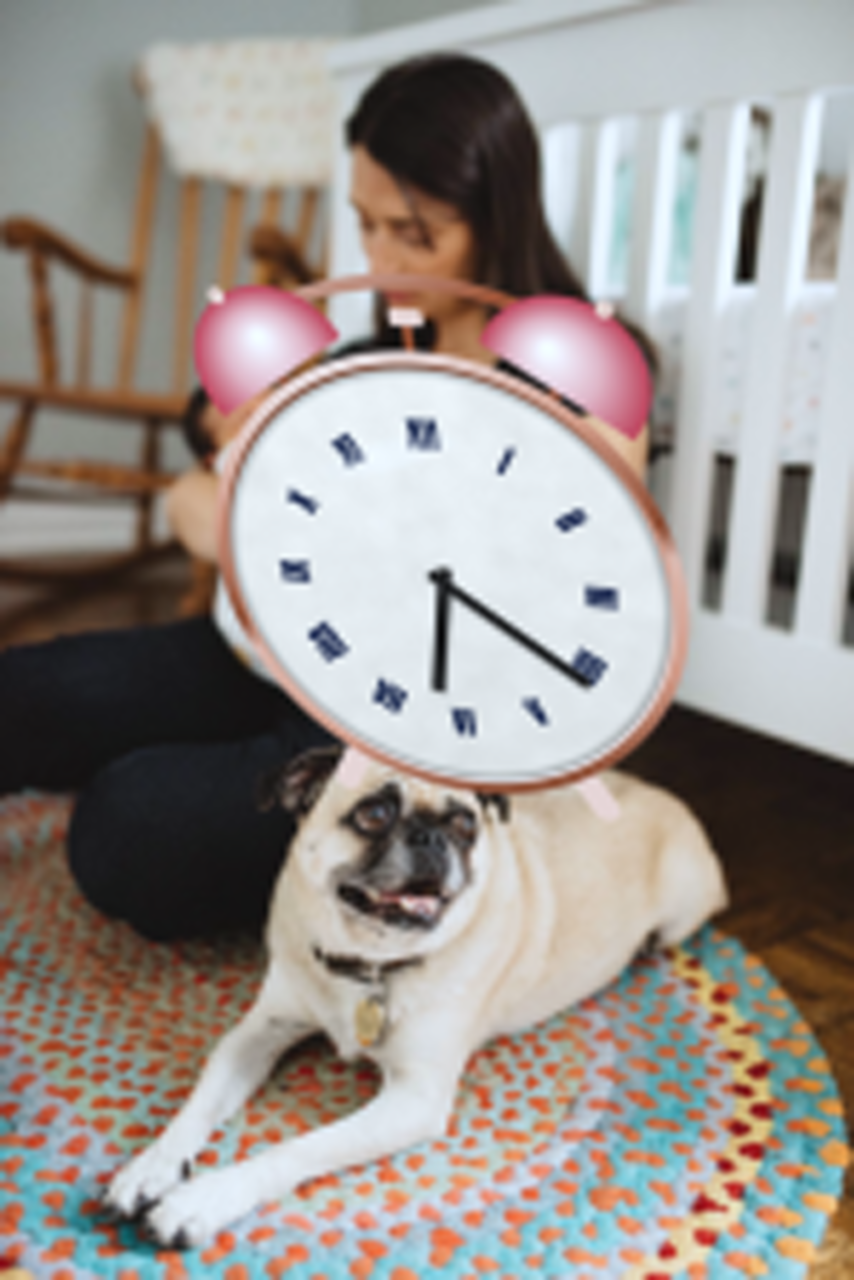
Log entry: 6h21
